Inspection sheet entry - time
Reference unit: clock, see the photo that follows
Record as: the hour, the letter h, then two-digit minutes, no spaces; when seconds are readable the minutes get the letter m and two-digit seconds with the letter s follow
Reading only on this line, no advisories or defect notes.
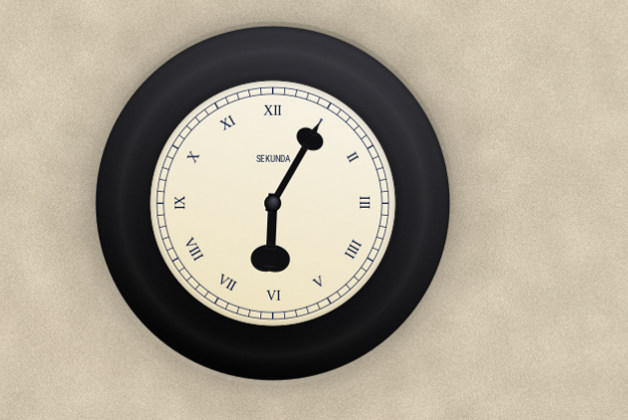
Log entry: 6h05
